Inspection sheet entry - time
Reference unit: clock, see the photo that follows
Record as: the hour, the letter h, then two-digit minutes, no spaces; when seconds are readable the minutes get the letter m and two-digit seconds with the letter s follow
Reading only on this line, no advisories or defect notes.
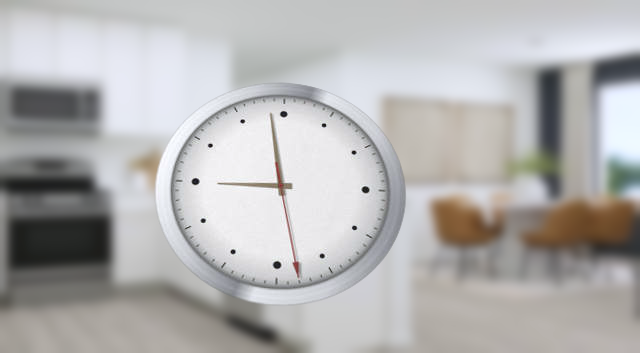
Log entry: 8h58m28s
